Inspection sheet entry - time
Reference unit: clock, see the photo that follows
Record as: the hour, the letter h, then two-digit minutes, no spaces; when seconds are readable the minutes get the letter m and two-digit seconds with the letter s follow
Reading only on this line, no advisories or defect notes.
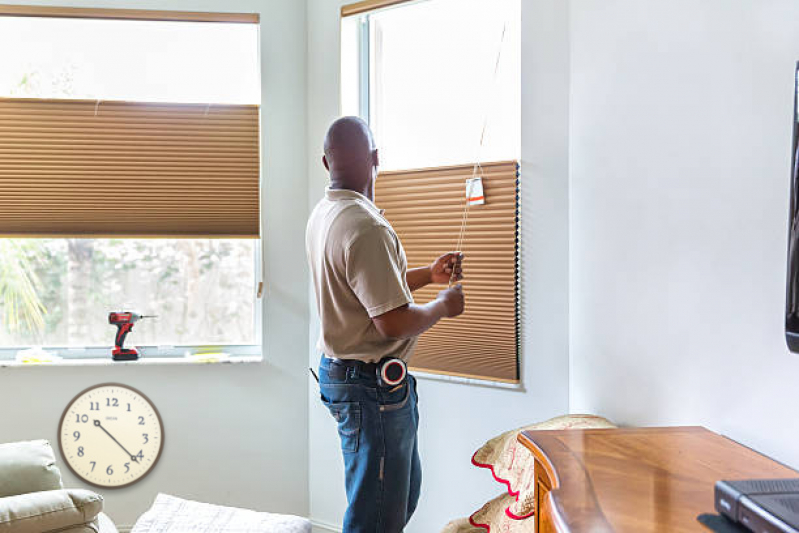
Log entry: 10h22
